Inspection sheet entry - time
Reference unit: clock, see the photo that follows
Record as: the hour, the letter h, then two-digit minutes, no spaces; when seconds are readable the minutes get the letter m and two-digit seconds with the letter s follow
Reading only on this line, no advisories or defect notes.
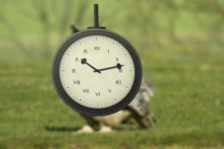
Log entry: 10h13
